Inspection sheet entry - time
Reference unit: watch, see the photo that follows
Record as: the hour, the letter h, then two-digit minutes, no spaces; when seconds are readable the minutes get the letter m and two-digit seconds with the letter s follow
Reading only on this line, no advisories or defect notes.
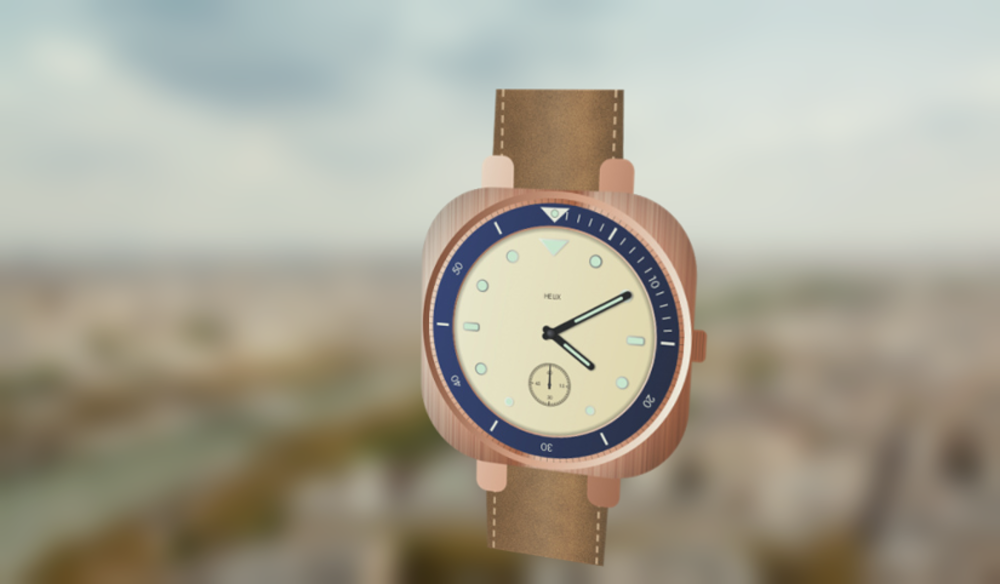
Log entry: 4h10
